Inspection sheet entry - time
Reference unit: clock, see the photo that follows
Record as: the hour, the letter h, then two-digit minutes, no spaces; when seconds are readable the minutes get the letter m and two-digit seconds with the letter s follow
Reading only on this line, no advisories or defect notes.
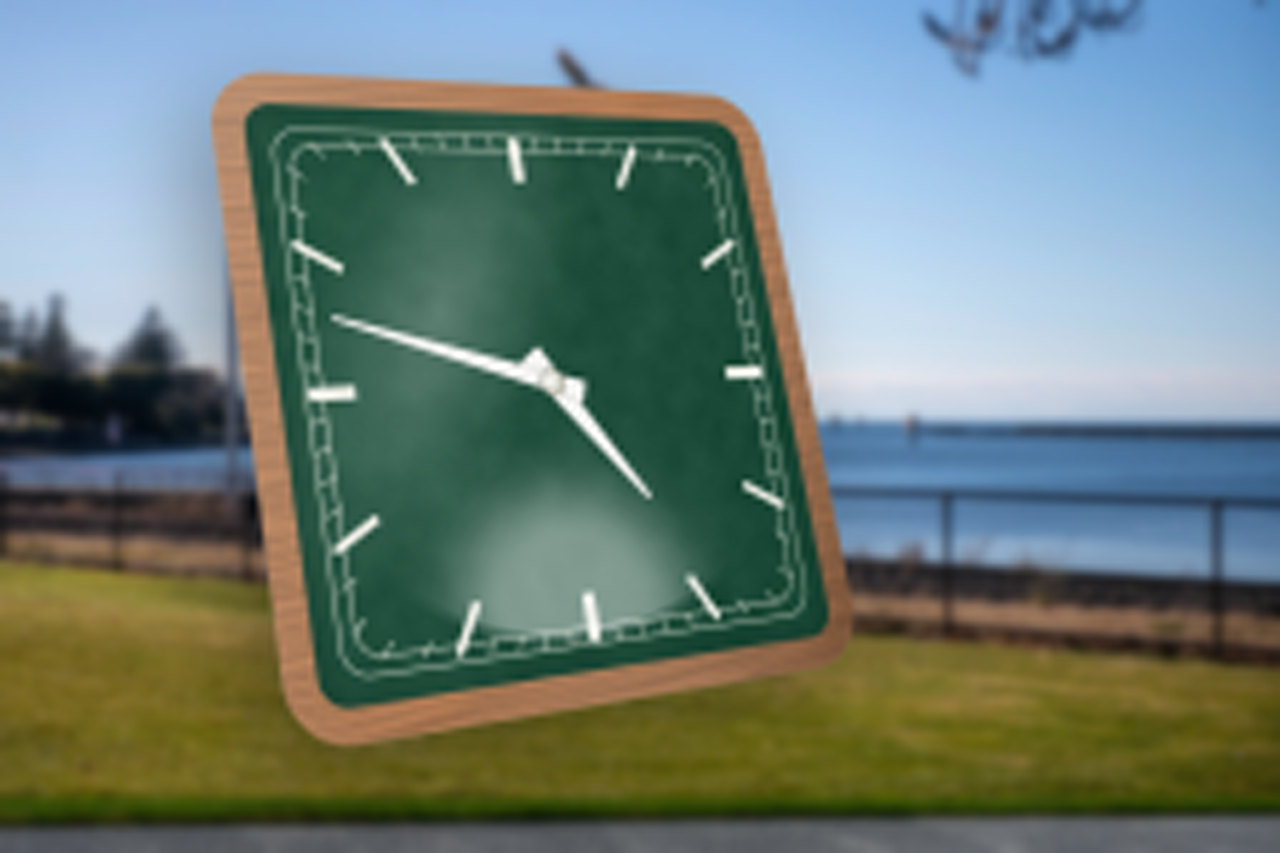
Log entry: 4h48
